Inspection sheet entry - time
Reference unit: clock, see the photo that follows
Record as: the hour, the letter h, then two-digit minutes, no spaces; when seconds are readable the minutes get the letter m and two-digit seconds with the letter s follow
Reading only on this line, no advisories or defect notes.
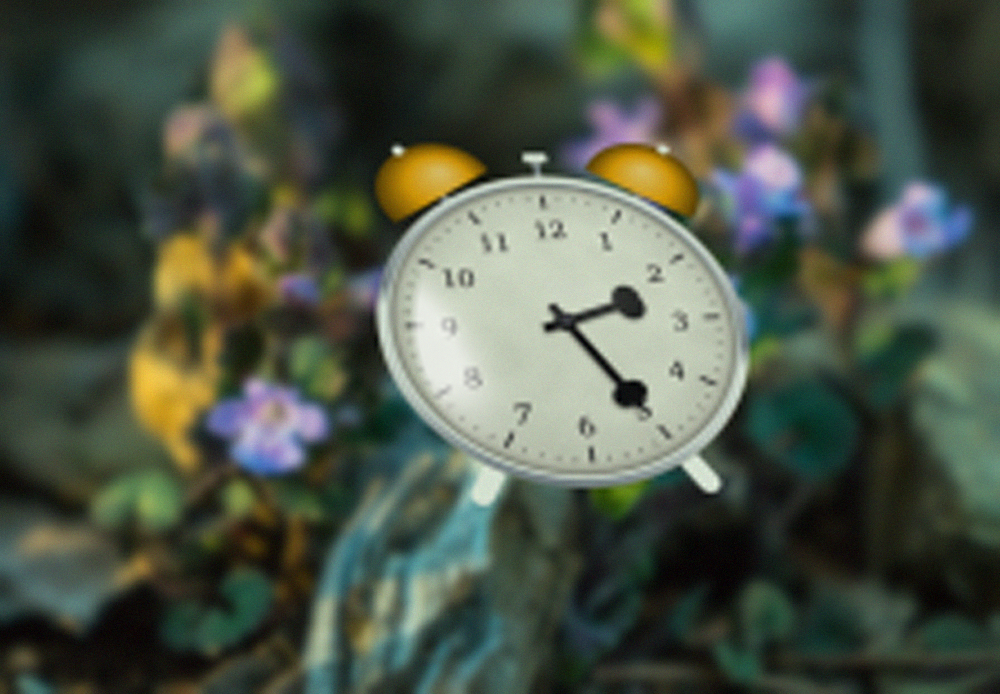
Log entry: 2h25
